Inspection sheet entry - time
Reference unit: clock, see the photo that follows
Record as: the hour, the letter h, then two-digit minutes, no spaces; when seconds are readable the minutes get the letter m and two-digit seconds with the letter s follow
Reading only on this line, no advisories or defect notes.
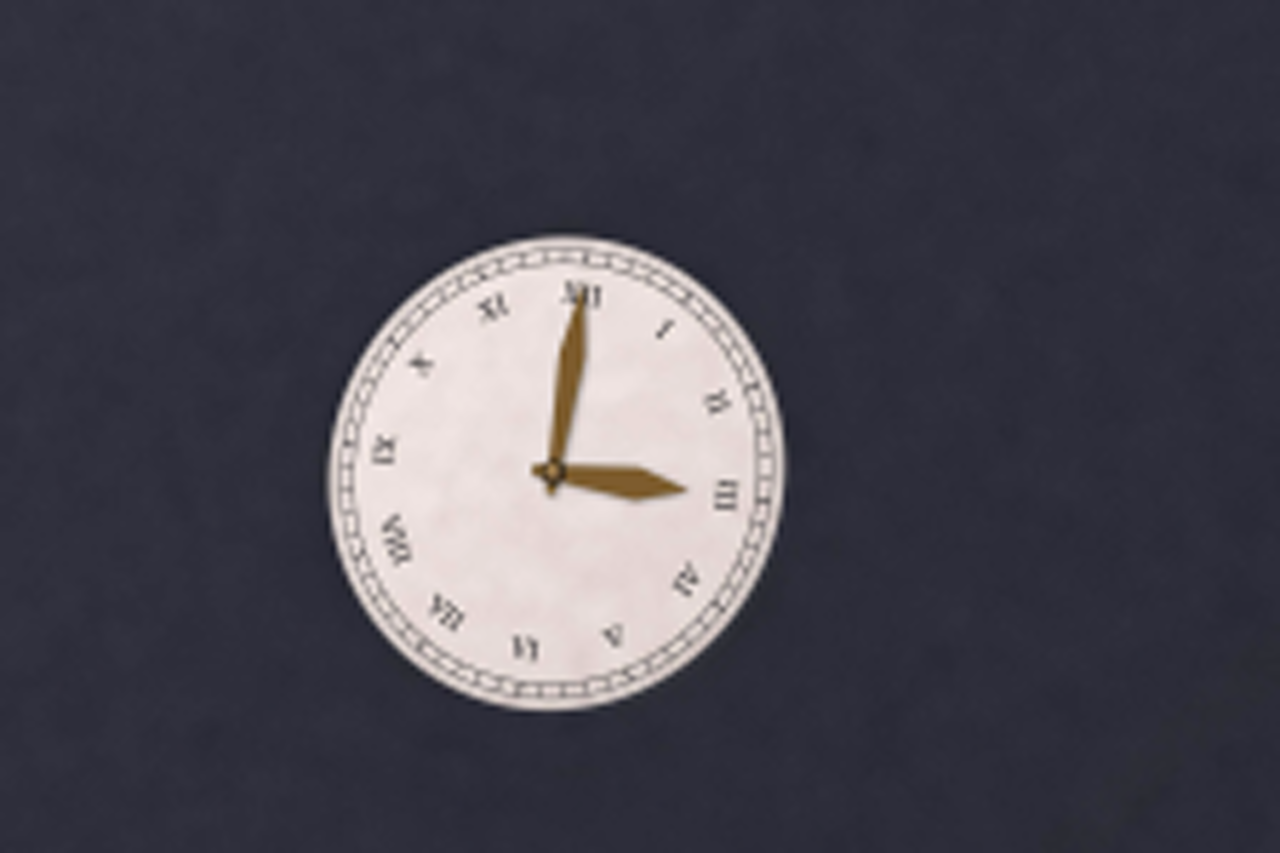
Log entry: 3h00
